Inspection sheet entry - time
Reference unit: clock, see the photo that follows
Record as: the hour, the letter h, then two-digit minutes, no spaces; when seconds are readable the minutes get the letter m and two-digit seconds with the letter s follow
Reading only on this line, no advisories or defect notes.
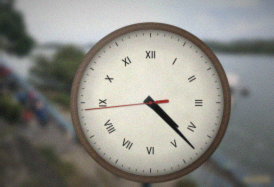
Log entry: 4h22m44s
